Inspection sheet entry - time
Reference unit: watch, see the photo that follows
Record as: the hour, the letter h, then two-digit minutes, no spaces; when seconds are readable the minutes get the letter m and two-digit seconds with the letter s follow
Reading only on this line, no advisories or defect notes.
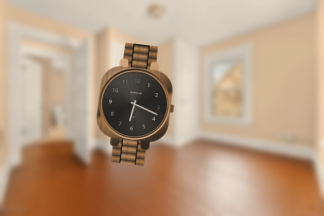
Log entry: 6h18
